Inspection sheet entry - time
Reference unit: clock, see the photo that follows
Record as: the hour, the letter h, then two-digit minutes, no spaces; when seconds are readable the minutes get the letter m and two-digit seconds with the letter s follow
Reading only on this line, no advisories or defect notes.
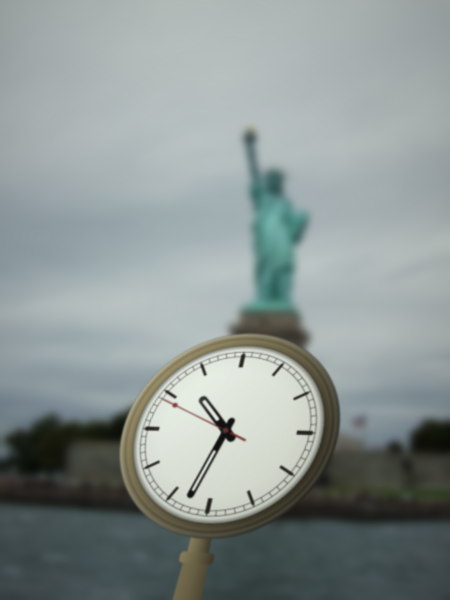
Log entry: 10h32m49s
